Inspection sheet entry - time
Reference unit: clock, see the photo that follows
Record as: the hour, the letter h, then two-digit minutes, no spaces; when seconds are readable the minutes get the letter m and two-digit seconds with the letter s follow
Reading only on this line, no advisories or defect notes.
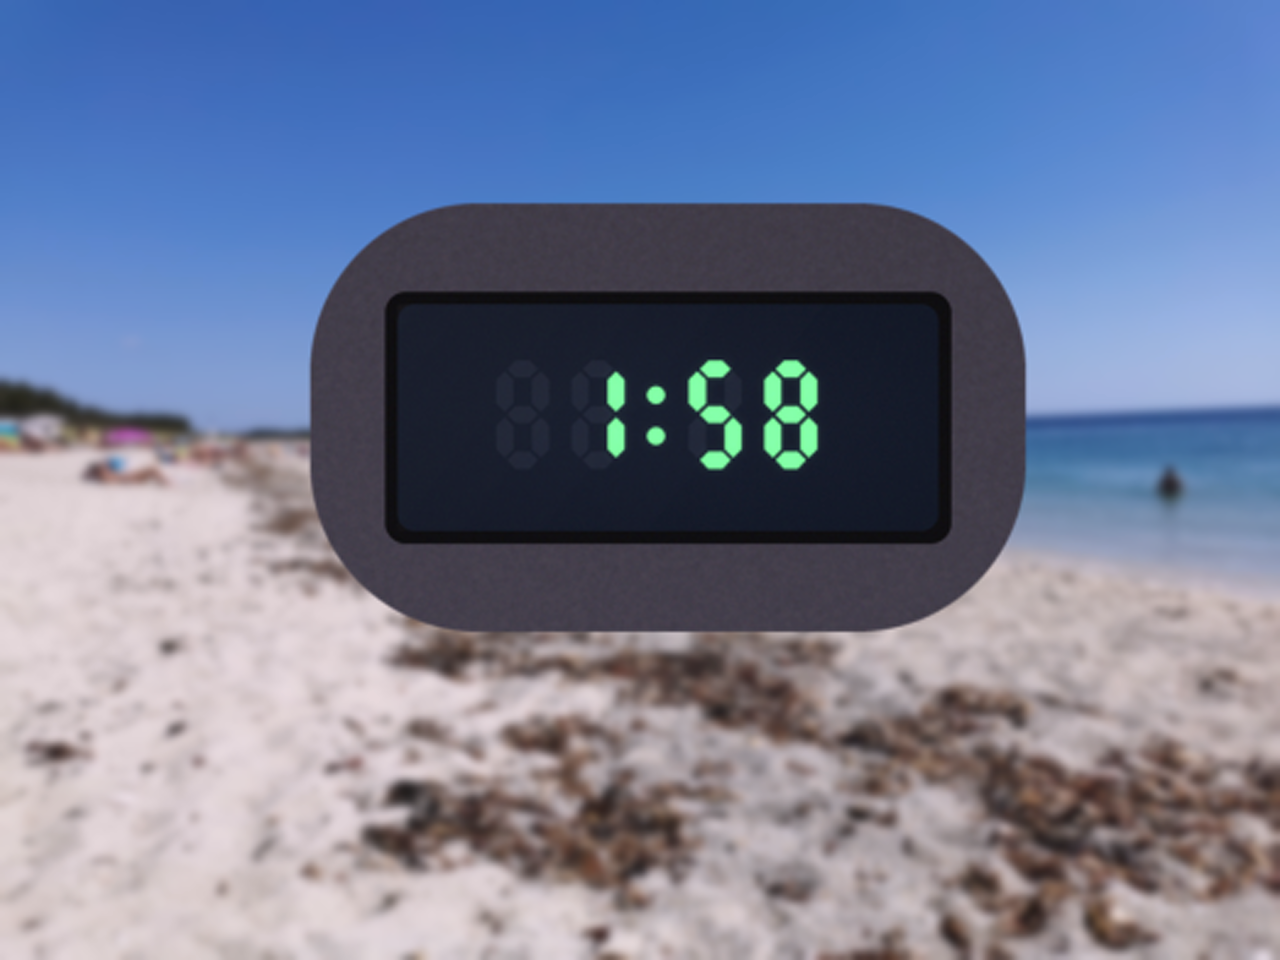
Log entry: 1h58
